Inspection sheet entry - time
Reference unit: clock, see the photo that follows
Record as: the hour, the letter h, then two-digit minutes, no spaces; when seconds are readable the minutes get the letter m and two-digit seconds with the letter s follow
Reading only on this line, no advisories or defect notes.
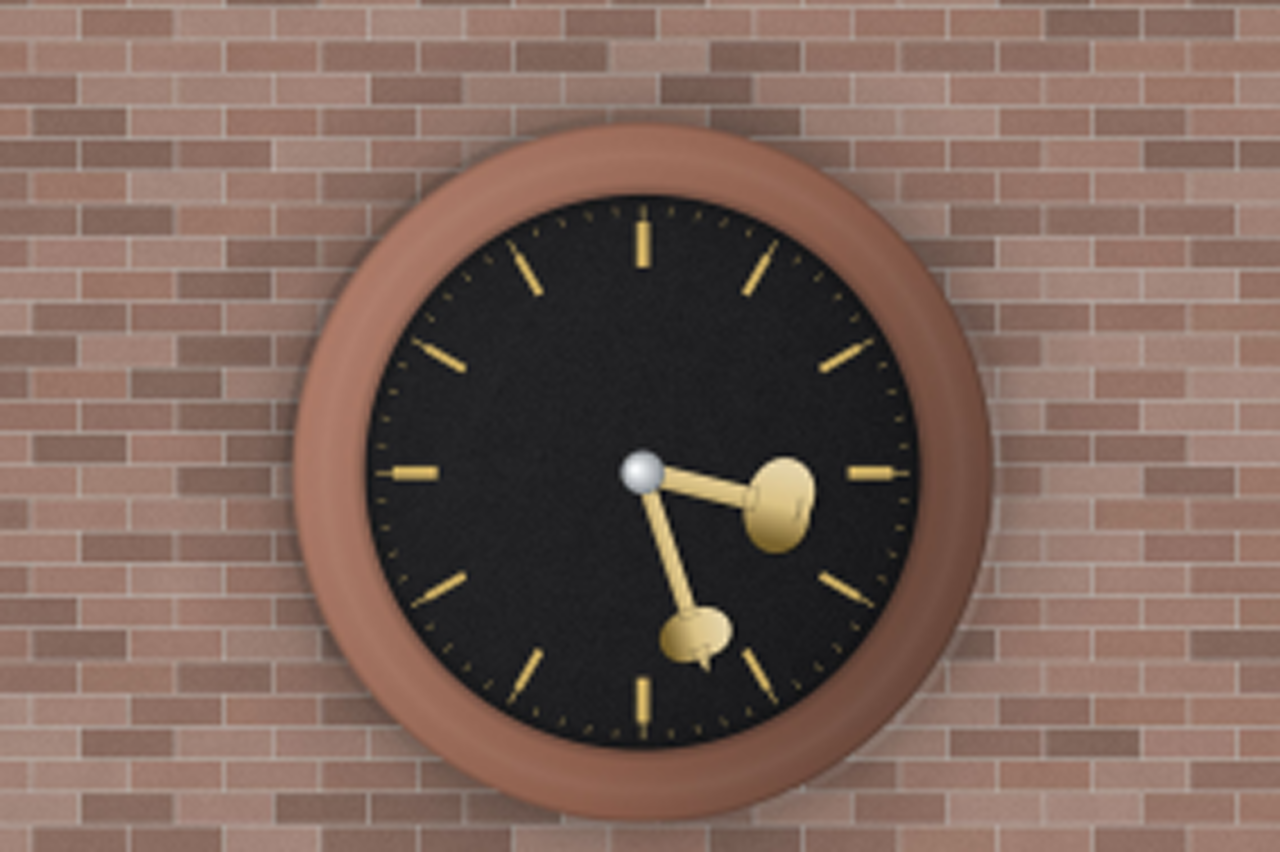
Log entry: 3h27
